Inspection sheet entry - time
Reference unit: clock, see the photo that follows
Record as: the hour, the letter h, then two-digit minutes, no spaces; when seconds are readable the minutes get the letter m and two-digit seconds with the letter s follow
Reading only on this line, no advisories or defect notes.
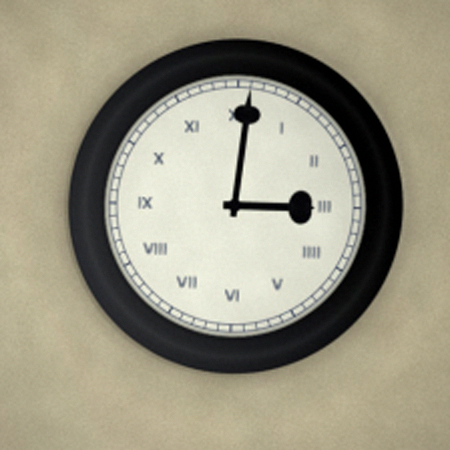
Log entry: 3h01
